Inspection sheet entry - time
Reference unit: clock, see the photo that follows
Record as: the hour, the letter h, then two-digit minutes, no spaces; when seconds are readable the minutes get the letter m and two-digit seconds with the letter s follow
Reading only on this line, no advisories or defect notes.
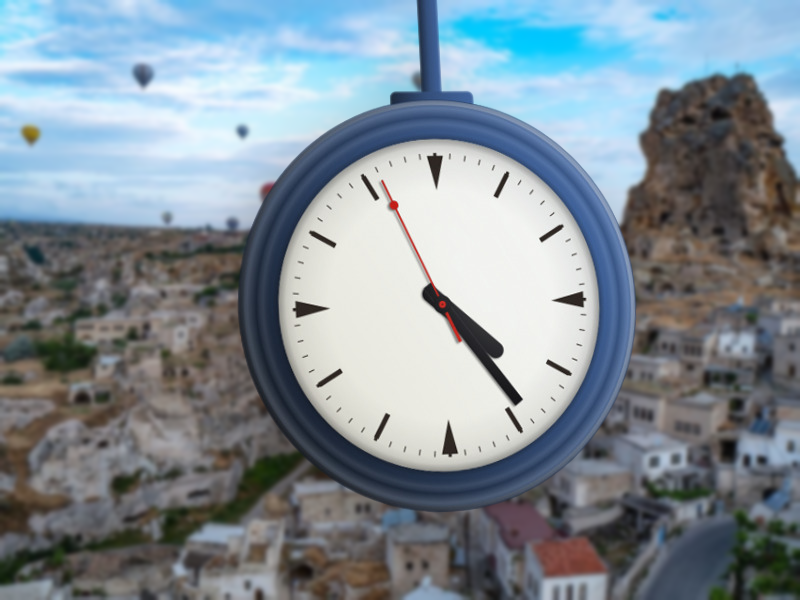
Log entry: 4h23m56s
